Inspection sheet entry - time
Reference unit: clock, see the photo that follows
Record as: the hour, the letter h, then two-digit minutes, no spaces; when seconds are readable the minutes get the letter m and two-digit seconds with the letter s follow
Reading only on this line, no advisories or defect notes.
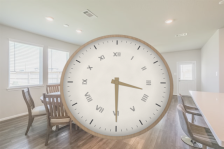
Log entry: 3h30
